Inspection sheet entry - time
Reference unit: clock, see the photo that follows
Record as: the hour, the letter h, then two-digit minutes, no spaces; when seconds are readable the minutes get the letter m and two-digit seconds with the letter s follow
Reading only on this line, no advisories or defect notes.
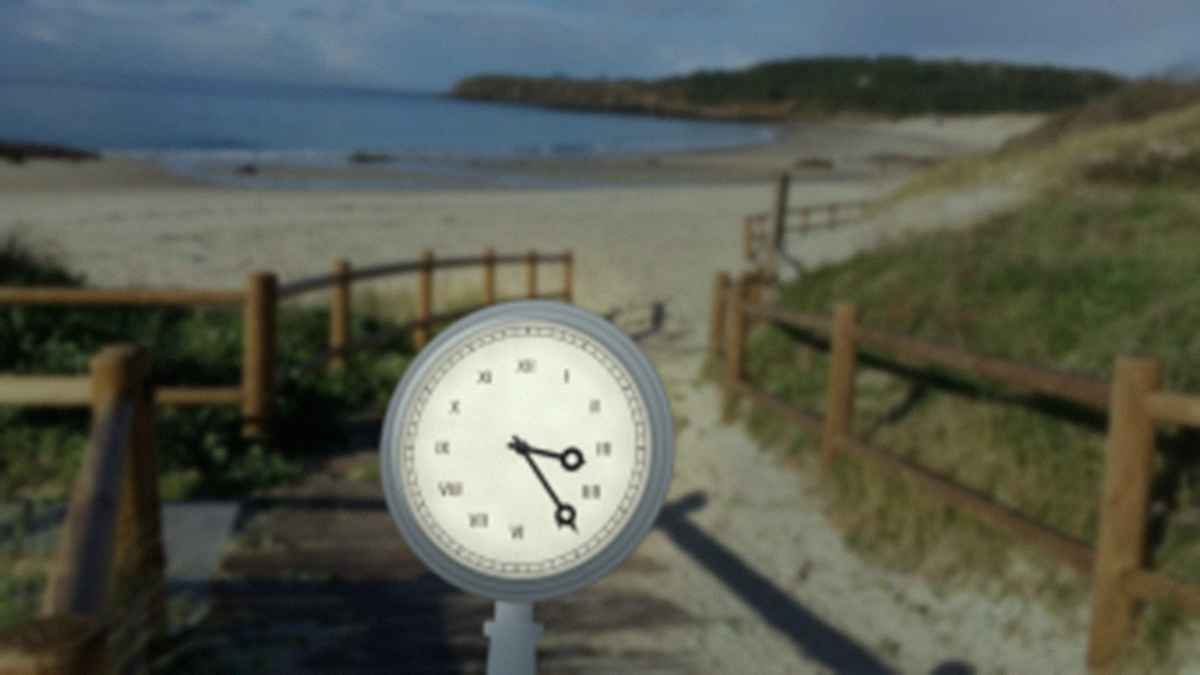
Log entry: 3h24
